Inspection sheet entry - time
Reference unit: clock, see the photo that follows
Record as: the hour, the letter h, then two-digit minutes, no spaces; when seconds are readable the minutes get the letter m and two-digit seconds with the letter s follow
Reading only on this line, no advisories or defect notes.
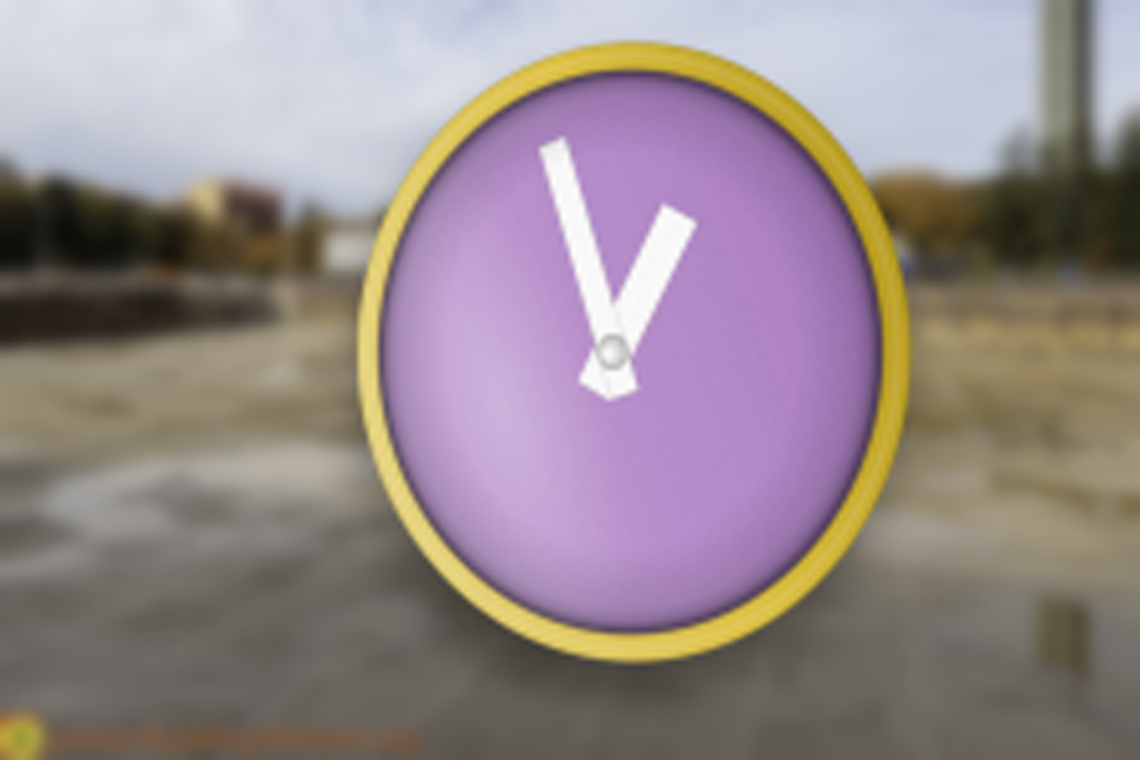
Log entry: 12h57
